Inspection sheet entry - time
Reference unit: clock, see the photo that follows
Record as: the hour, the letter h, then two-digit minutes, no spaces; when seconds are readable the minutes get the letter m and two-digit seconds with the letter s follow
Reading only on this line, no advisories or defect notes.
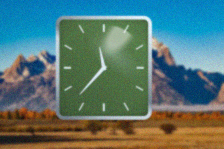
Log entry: 11h37
